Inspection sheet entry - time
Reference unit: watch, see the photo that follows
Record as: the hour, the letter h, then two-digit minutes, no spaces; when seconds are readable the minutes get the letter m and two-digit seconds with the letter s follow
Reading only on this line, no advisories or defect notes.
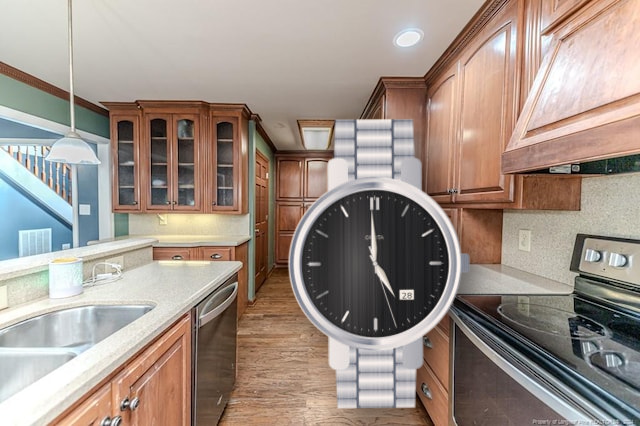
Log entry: 4h59m27s
